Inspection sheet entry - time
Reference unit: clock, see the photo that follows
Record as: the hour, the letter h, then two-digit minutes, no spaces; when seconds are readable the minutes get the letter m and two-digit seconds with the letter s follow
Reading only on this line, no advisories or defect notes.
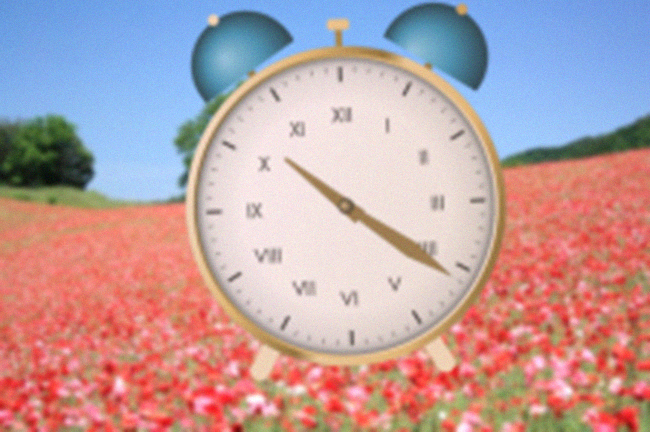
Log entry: 10h21
